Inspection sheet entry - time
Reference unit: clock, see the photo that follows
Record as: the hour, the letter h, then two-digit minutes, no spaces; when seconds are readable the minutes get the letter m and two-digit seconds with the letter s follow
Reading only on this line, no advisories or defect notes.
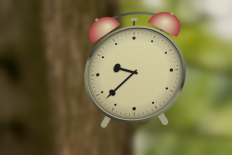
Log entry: 9h38
